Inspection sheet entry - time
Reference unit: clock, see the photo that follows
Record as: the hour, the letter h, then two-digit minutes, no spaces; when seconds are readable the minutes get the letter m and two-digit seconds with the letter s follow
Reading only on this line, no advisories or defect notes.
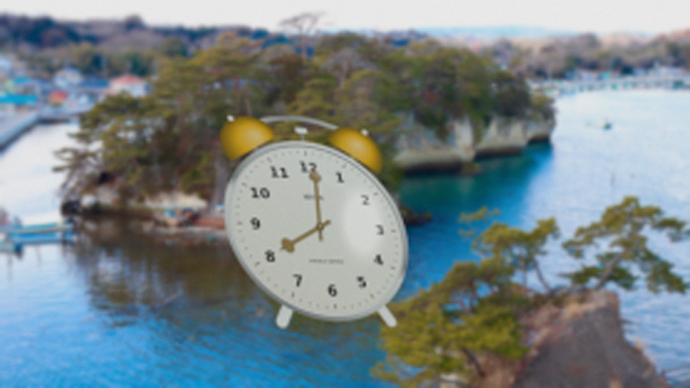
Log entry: 8h01
